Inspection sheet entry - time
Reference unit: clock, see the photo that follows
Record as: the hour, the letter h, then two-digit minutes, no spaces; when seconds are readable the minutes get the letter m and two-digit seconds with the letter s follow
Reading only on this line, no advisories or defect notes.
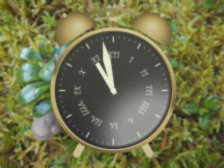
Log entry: 10h58
